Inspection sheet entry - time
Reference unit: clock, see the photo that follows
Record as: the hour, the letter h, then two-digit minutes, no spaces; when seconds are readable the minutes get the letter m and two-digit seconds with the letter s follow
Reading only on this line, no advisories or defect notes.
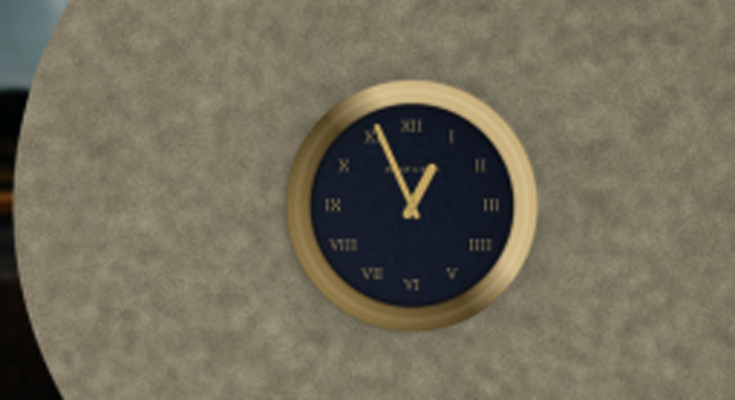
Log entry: 12h56
